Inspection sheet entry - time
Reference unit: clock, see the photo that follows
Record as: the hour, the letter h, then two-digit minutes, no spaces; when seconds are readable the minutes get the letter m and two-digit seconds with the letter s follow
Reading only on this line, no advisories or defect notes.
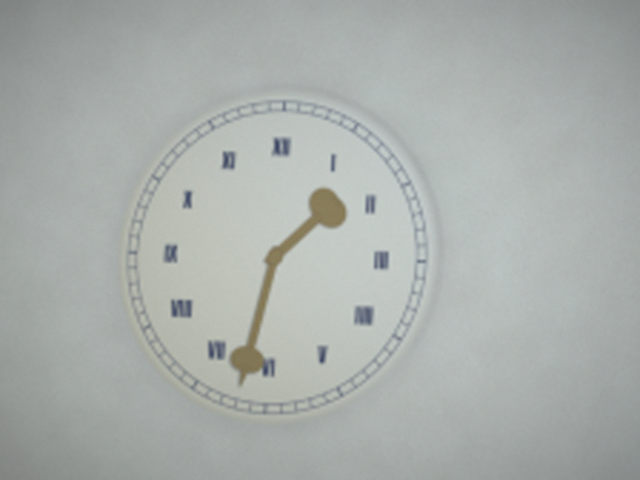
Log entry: 1h32
